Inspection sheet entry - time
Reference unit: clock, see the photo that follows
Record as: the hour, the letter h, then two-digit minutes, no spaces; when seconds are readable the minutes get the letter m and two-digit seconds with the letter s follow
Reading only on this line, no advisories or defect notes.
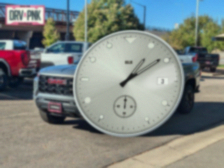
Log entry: 1h09
